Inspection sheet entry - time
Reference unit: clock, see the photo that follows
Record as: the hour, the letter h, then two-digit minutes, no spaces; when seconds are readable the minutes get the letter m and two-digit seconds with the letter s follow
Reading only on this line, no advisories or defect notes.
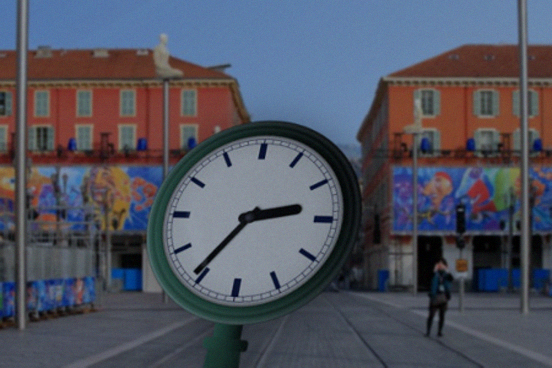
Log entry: 2h36
